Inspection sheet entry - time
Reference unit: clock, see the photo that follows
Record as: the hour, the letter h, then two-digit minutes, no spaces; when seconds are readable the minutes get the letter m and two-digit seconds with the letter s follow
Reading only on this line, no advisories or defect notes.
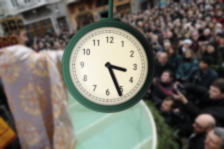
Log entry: 3h26
